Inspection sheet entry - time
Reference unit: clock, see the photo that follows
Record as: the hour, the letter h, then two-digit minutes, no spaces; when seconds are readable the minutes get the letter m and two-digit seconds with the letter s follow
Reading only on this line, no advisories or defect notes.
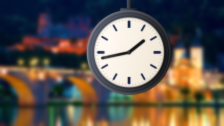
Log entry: 1h43
